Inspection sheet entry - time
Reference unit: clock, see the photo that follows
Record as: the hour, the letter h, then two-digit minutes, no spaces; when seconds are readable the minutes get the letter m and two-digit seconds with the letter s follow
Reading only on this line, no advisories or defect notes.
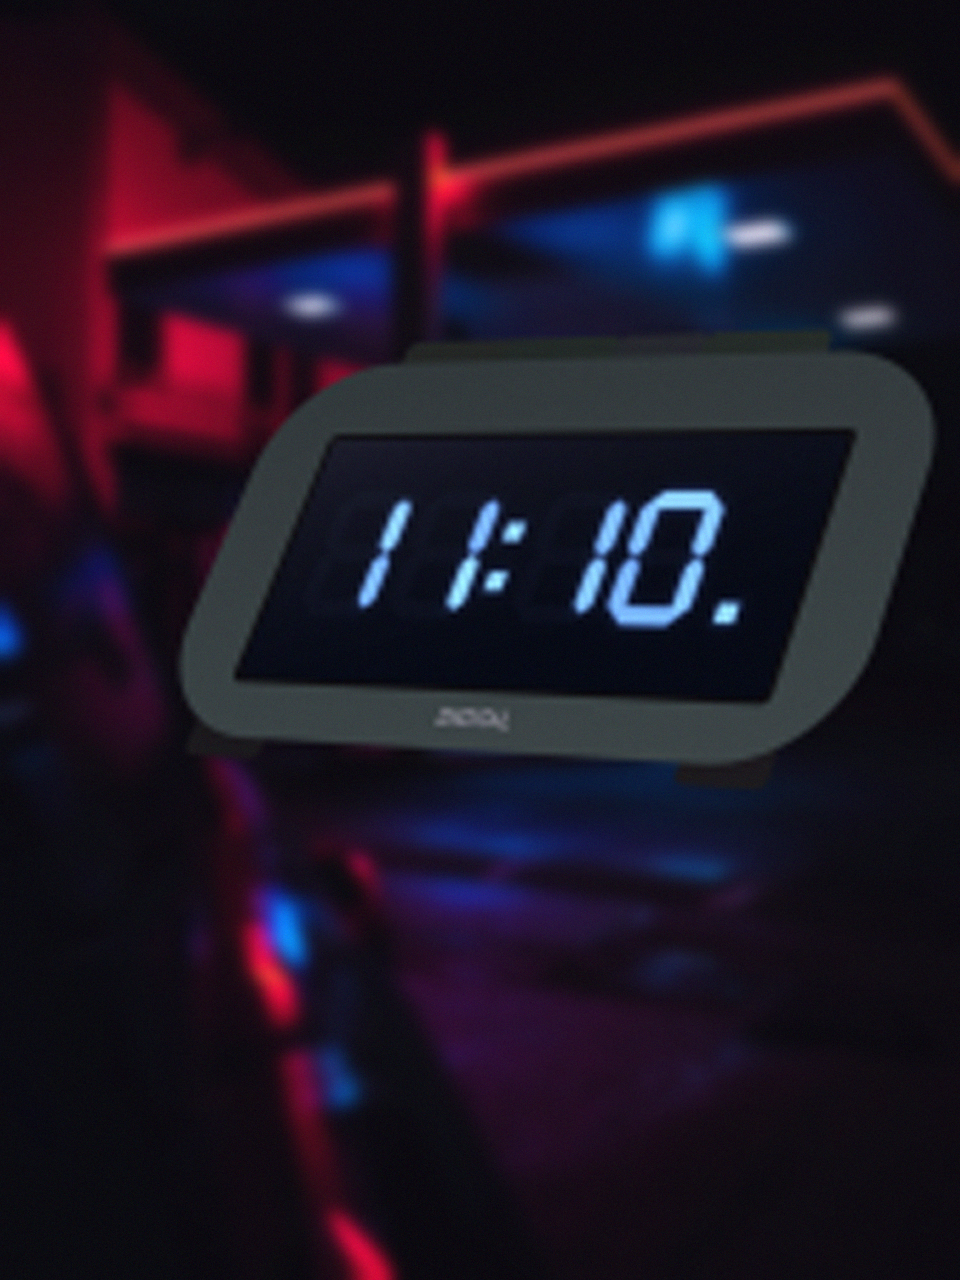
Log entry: 11h10
